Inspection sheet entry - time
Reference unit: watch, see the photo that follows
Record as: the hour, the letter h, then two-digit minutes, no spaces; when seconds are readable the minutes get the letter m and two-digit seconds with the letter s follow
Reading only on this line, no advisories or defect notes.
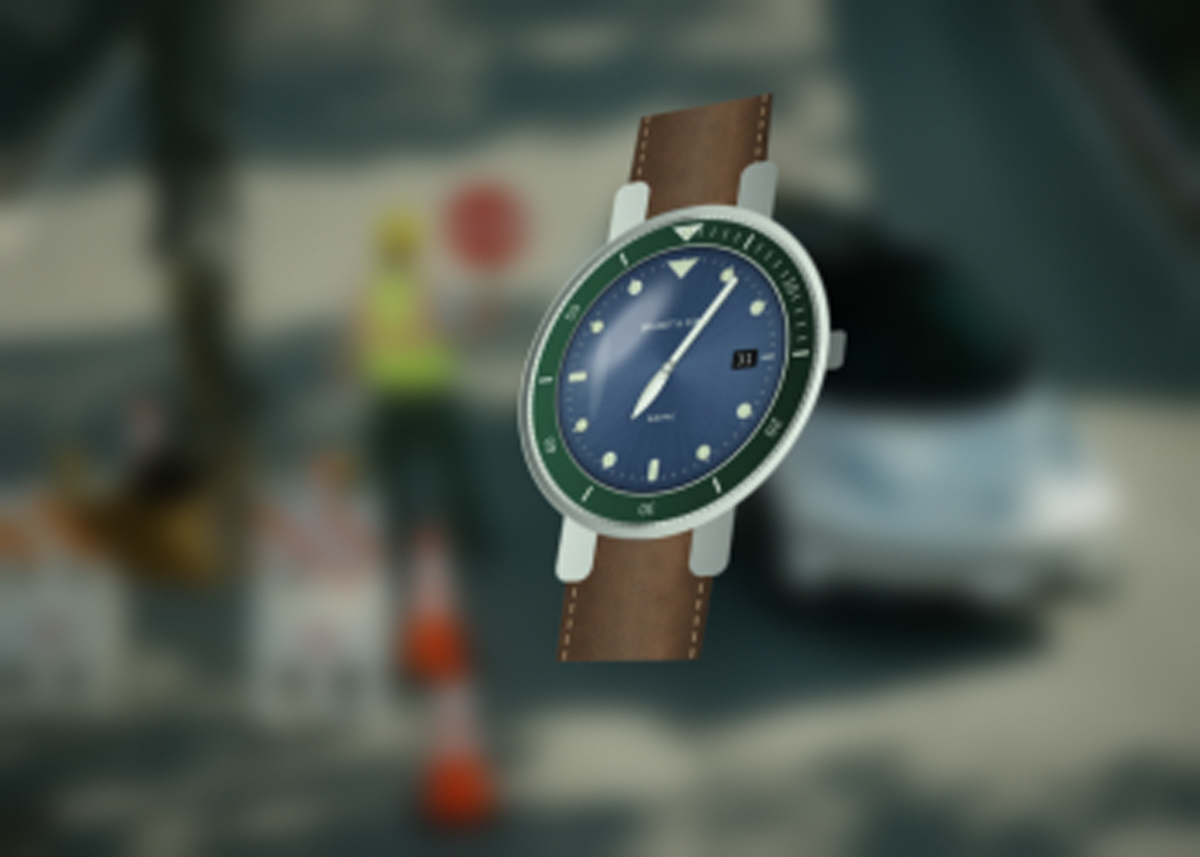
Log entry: 7h06
